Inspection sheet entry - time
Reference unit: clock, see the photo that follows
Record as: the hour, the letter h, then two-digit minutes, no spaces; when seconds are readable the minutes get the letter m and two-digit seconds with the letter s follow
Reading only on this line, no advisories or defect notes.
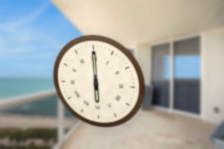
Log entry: 6h00
